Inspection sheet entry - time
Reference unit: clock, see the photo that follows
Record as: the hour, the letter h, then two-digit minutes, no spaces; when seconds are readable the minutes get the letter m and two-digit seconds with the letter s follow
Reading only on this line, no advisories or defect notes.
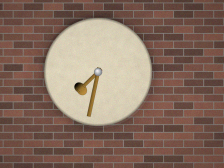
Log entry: 7h32
